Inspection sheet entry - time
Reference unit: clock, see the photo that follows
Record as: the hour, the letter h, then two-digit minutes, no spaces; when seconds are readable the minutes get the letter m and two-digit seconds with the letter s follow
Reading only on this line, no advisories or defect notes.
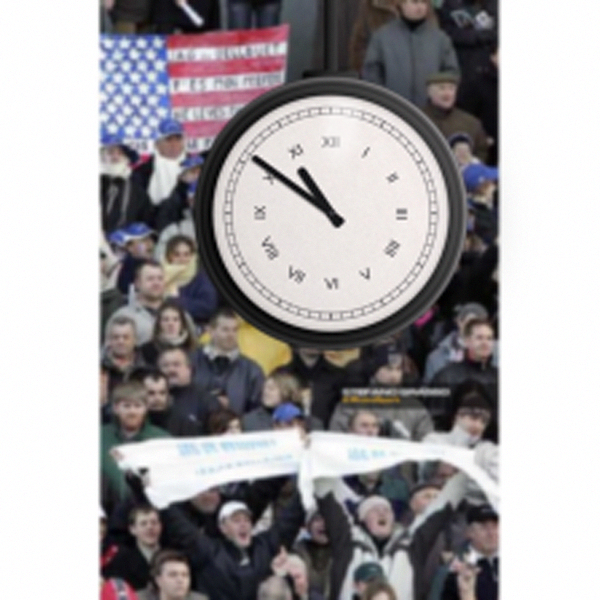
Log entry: 10h51
